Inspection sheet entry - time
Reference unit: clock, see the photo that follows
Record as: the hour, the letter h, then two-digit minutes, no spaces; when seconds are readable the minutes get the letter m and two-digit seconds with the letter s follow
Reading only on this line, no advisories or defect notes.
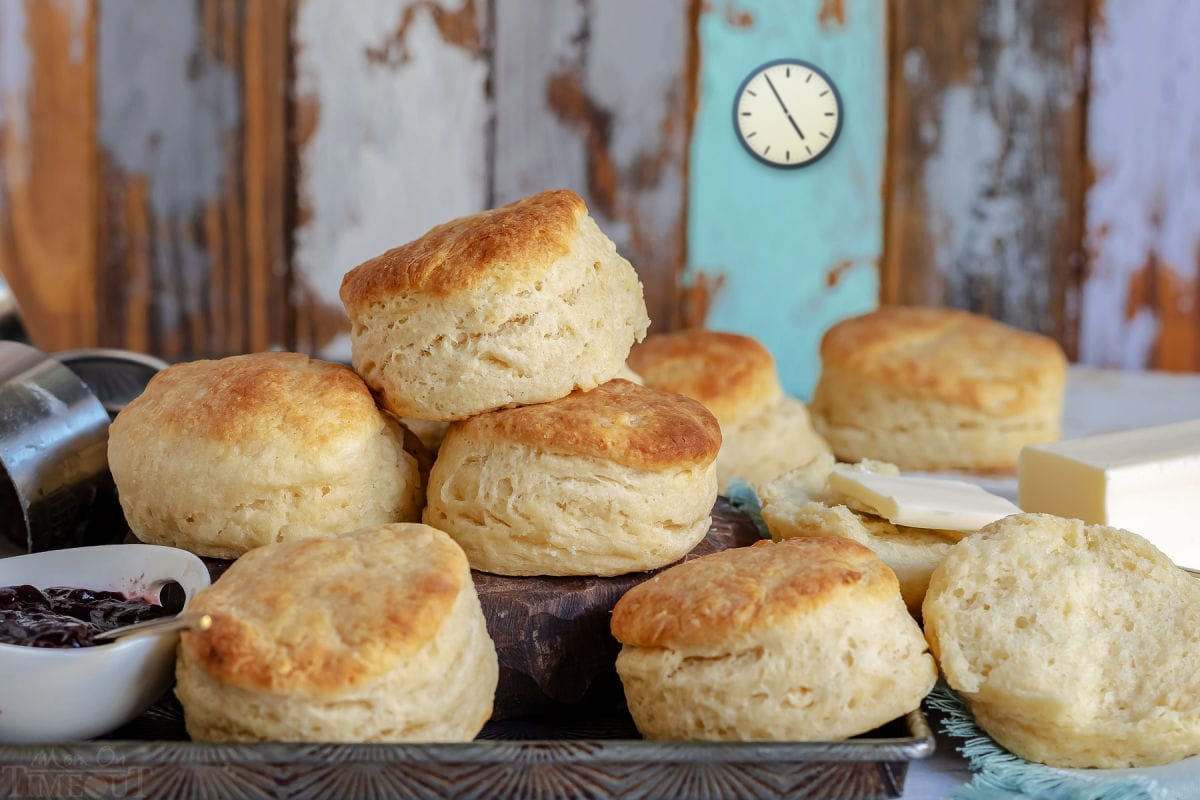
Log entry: 4h55
